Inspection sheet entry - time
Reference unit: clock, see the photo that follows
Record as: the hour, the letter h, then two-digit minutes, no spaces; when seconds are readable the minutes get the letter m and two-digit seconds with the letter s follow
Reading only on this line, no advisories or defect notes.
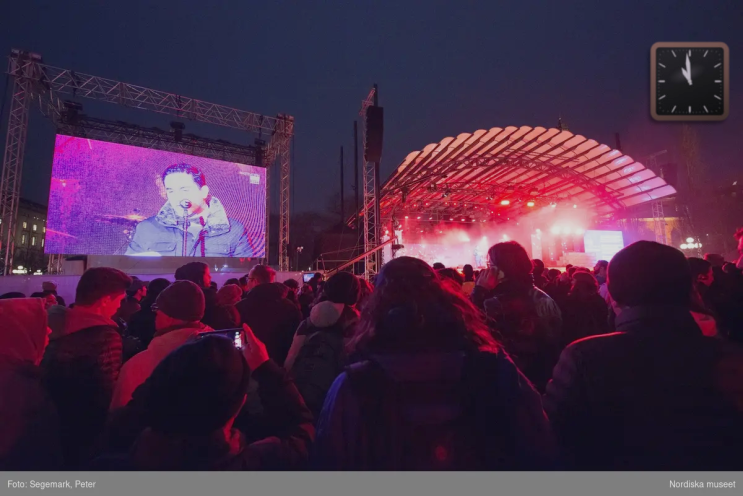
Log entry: 10h59
